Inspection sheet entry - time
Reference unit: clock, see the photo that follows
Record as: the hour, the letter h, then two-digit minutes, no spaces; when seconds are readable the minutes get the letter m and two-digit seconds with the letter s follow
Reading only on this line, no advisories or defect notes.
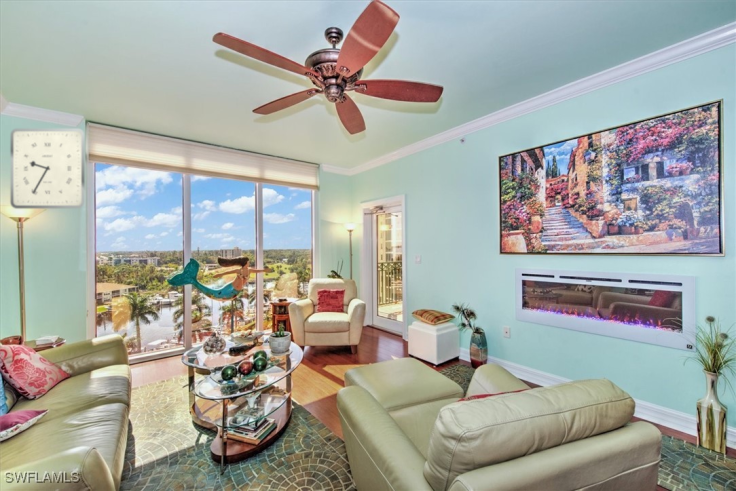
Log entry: 9h35
